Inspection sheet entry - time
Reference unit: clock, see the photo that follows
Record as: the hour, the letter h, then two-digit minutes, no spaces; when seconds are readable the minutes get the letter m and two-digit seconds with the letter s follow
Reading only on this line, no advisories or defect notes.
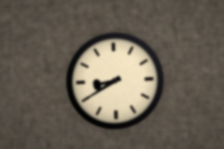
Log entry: 8h40
